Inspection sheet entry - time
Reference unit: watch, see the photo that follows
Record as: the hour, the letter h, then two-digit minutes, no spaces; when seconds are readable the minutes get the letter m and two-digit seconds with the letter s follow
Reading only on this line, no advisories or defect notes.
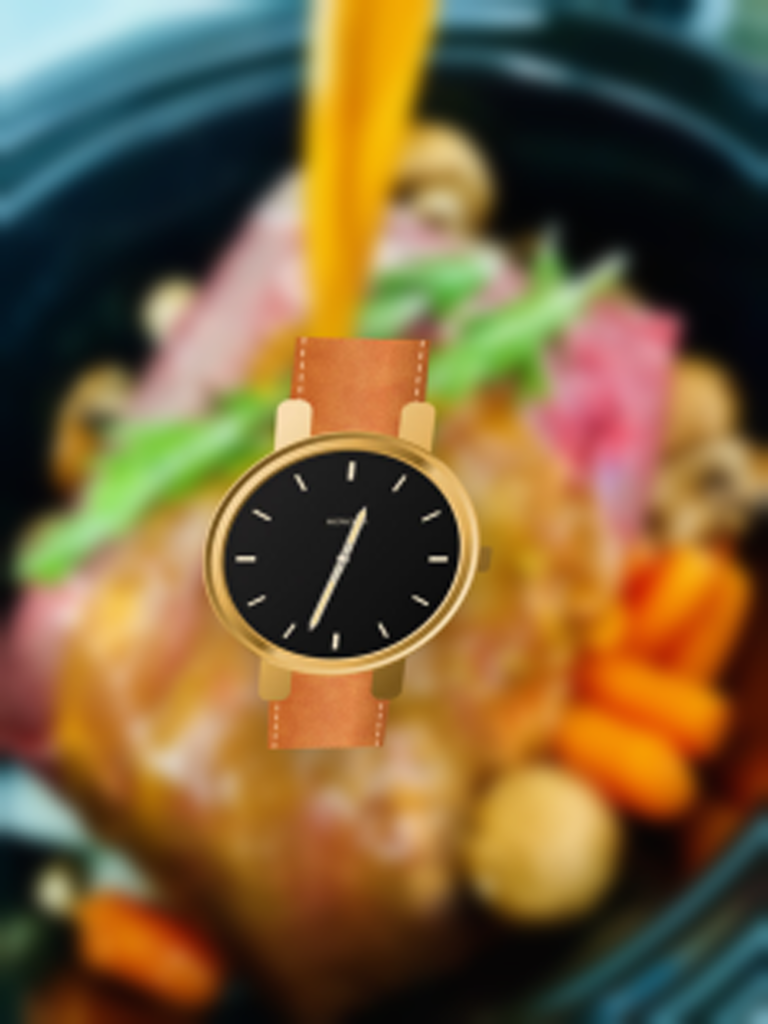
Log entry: 12h33
